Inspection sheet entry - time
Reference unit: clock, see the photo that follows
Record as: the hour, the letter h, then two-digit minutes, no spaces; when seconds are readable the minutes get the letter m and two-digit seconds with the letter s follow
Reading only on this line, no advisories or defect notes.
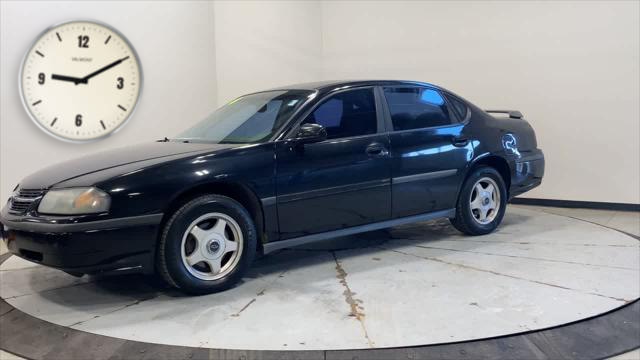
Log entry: 9h10
